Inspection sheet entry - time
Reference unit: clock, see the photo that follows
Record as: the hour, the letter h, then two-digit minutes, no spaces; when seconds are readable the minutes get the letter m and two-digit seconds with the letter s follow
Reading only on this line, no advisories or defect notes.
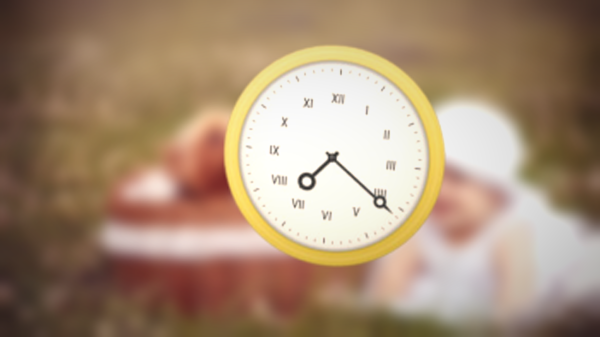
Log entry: 7h21
